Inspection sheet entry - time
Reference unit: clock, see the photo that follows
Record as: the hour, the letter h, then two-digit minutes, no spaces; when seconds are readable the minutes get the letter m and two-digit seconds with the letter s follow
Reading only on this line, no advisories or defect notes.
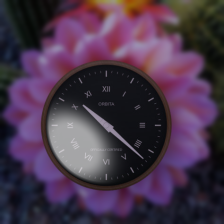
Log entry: 10h22
